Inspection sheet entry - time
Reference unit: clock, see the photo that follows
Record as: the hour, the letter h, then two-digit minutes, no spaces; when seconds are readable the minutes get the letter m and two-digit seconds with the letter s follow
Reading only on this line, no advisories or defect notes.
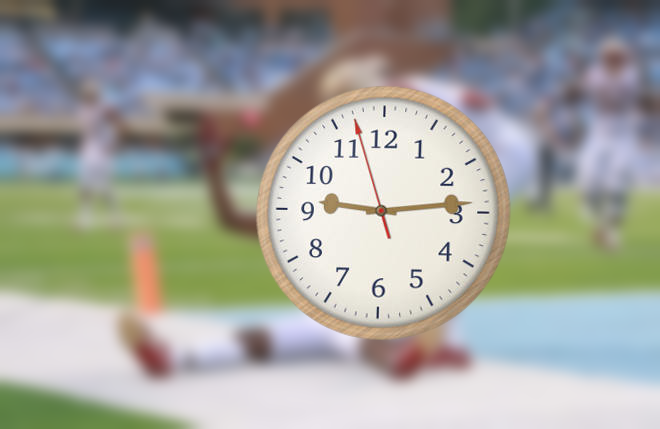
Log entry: 9h13m57s
